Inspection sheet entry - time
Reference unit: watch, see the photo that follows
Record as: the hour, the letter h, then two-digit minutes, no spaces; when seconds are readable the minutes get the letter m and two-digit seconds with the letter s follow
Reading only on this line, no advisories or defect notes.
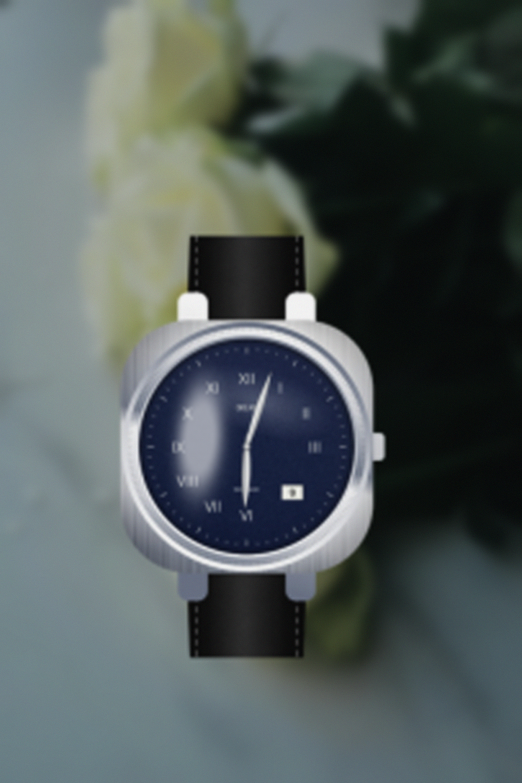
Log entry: 6h03
